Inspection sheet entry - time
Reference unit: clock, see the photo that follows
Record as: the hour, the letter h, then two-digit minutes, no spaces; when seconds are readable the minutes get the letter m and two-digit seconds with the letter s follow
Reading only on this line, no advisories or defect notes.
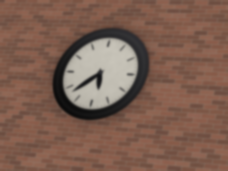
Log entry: 5h38
